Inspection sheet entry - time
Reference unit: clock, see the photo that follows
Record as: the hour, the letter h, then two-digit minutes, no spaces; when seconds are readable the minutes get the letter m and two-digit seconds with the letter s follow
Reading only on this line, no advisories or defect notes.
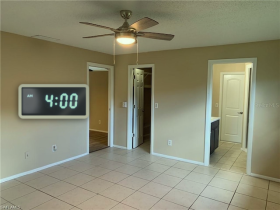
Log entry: 4h00
